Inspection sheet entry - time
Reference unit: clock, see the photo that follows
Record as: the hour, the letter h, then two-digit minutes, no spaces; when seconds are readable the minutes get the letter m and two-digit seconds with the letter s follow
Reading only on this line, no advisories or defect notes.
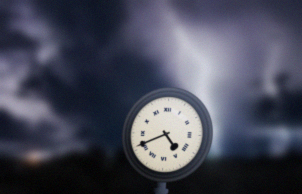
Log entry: 4h41
